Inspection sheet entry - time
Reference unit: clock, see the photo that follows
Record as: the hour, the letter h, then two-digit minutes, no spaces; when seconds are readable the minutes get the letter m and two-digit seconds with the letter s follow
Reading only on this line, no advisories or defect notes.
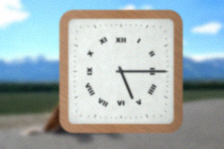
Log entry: 5h15
